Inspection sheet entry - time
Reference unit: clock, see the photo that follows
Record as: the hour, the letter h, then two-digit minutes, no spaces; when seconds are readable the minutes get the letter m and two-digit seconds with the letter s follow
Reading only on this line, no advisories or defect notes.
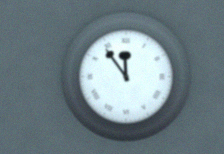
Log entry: 11h54
